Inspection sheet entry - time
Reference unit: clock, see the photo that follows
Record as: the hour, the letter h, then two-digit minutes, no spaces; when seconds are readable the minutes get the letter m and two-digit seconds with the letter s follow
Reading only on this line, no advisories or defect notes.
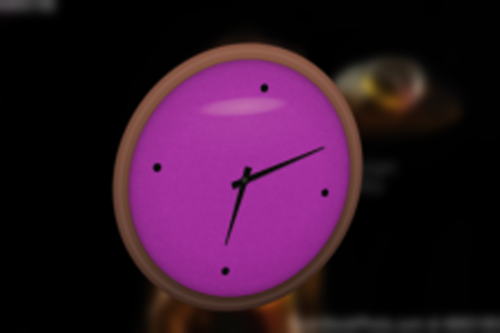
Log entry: 6h10
